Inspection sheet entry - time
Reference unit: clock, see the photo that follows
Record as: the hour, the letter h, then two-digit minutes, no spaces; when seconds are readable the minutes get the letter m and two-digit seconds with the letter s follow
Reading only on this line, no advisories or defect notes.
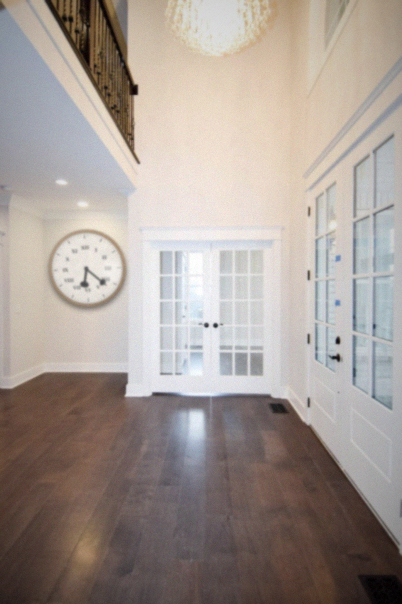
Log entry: 6h22
